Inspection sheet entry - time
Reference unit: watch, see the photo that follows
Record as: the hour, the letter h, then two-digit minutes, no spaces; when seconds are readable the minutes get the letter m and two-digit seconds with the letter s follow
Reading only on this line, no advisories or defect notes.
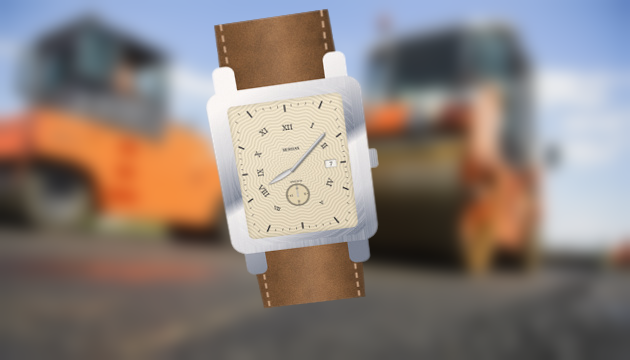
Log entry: 8h08
